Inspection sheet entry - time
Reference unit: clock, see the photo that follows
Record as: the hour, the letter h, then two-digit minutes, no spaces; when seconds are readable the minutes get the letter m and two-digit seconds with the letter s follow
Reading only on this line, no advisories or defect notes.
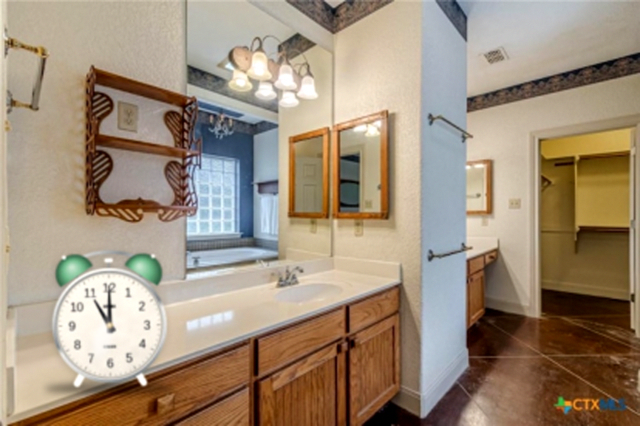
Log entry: 11h00
